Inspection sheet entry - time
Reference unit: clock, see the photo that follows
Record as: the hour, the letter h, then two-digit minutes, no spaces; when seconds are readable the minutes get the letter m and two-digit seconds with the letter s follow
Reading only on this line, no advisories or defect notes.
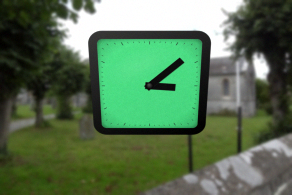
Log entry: 3h08
